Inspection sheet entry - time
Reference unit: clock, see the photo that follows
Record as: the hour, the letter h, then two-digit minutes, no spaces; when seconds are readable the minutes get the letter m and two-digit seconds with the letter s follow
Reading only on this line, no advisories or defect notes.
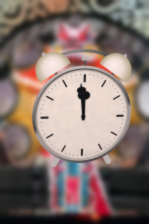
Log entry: 11h59
